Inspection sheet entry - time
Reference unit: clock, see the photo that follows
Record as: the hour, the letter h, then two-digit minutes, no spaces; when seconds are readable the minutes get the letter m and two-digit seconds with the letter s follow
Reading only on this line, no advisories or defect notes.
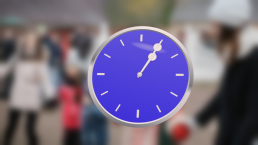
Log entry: 1h05
